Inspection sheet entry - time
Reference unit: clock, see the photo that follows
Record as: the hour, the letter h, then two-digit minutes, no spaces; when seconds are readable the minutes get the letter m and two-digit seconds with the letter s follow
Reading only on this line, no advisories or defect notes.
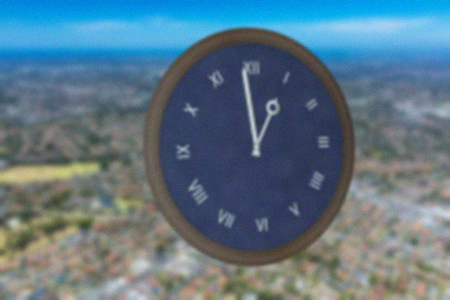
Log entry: 12h59
